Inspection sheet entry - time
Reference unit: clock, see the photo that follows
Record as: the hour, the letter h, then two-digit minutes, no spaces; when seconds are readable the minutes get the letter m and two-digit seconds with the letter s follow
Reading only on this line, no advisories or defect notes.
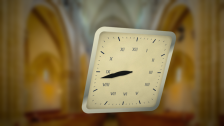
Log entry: 8h43
